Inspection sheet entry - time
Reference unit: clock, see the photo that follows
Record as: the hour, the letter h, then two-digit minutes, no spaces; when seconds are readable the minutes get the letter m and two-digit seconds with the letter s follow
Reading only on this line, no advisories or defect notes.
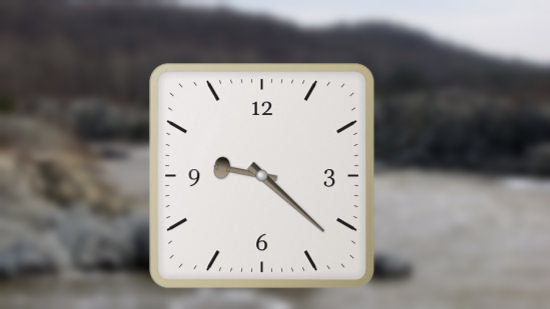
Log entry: 9h22
